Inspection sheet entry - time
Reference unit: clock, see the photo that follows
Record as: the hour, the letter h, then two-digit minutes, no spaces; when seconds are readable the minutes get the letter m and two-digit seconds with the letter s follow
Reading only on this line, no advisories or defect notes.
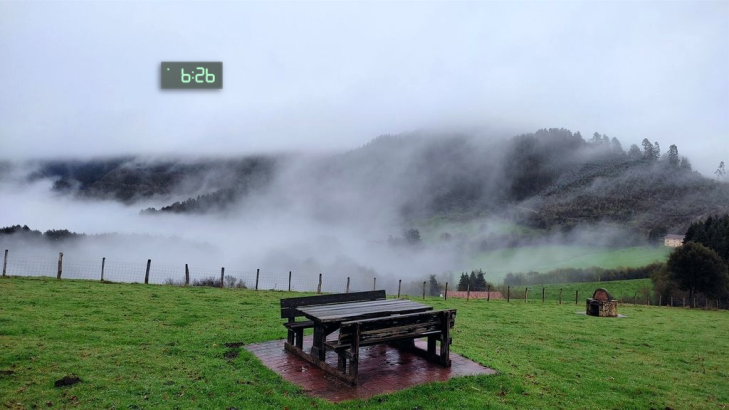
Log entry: 6h26
